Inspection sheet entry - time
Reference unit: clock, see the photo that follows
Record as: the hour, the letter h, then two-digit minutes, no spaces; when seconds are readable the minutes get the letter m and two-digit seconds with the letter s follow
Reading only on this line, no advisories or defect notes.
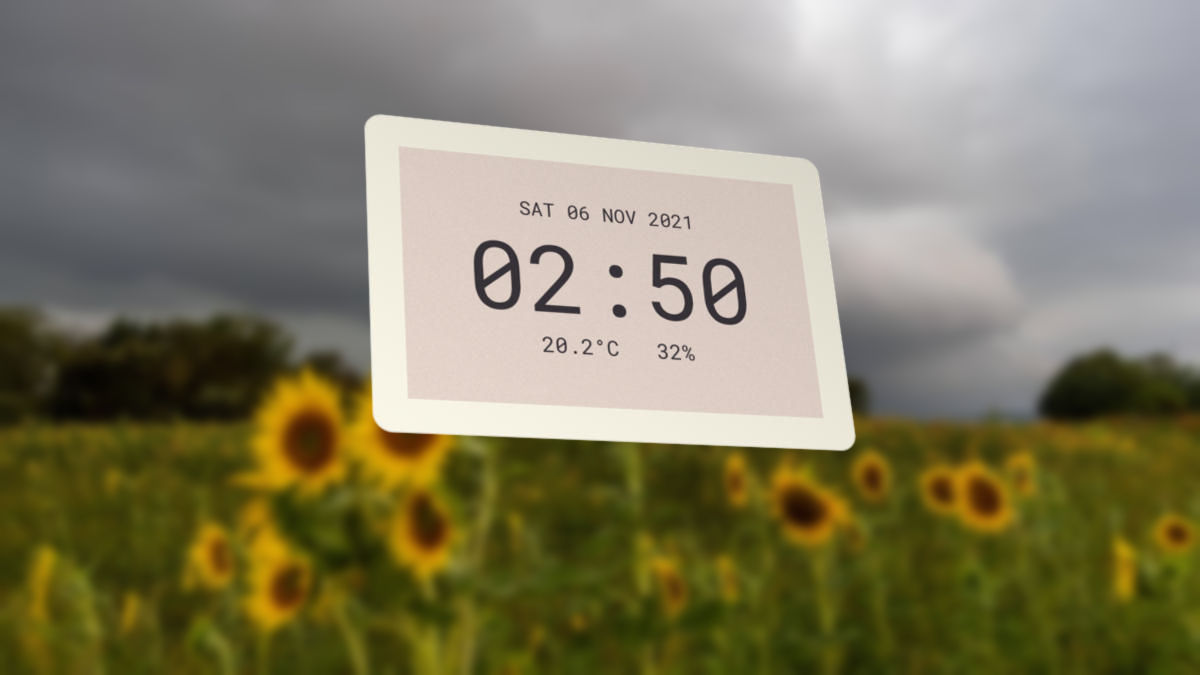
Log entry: 2h50
